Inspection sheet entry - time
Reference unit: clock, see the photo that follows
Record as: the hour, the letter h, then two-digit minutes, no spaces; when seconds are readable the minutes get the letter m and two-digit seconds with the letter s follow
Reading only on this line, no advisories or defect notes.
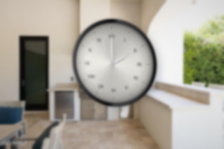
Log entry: 2h00
